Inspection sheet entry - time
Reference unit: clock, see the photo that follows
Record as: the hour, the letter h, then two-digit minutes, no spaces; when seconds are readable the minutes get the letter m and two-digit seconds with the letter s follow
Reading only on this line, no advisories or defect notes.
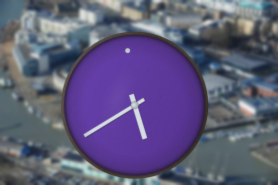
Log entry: 5h41
